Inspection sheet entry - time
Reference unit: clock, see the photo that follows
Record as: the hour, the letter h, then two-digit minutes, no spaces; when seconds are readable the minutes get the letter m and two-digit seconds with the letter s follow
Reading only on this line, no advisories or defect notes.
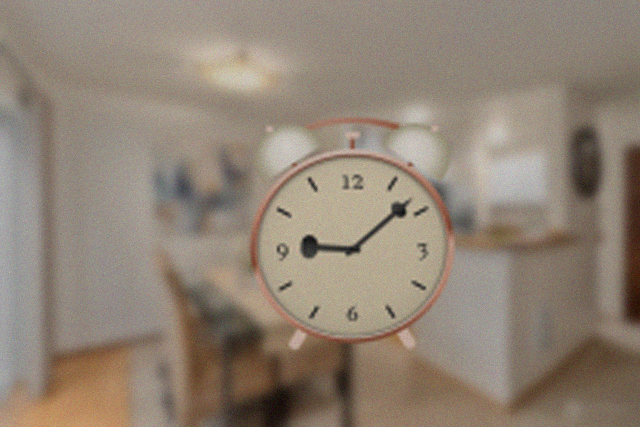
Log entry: 9h08
